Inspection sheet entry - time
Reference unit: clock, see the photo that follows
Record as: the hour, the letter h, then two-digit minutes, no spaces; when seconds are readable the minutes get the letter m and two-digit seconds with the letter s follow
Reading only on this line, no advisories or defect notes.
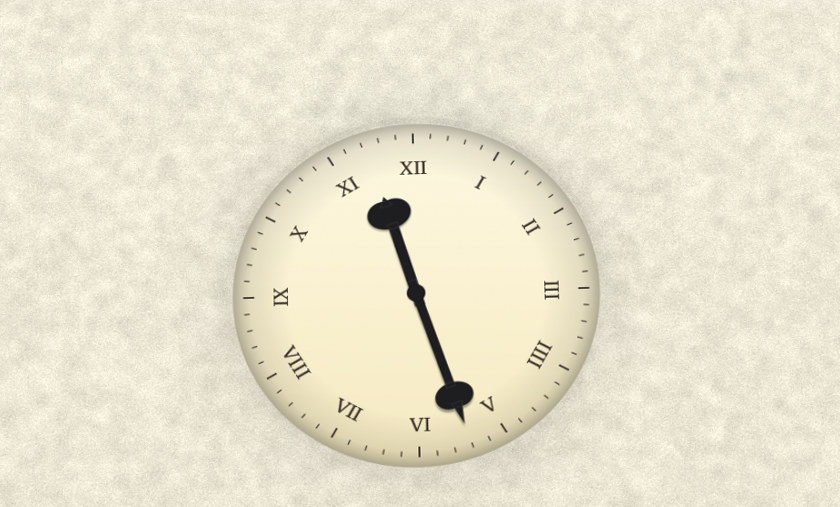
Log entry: 11h27
